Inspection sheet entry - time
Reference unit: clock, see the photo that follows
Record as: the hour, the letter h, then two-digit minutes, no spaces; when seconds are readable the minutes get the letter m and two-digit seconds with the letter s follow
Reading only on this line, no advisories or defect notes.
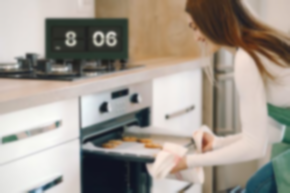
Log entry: 8h06
